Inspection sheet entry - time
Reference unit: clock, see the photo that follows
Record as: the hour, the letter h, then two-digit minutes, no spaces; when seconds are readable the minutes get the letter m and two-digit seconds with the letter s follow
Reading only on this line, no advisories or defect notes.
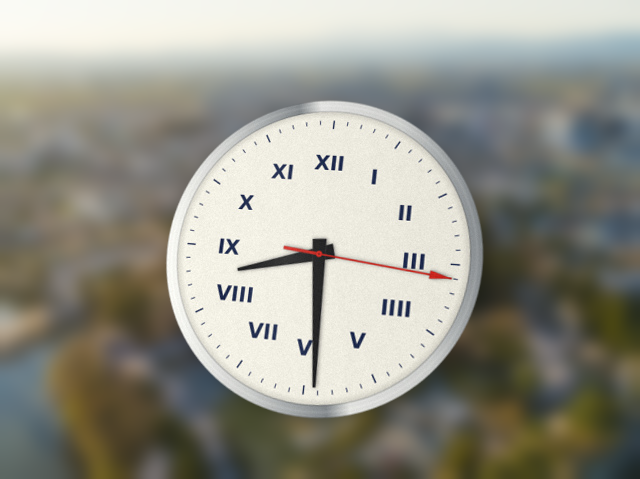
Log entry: 8h29m16s
